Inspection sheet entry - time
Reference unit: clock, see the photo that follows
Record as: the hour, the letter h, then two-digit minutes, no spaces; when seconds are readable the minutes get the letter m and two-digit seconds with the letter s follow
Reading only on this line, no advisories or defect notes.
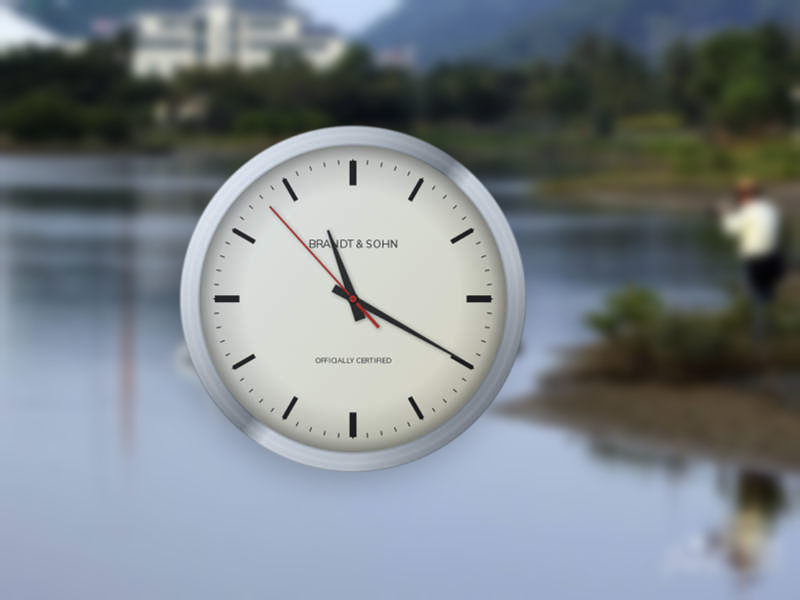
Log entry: 11h19m53s
